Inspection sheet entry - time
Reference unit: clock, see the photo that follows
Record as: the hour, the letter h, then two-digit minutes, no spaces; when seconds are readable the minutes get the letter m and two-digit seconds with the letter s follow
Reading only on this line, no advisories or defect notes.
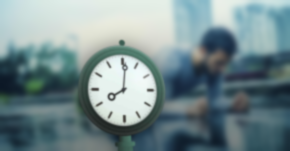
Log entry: 8h01
